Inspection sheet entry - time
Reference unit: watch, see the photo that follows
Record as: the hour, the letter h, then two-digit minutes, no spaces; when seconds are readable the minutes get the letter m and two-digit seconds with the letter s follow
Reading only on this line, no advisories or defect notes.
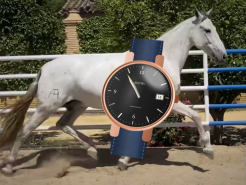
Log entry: 10h54
